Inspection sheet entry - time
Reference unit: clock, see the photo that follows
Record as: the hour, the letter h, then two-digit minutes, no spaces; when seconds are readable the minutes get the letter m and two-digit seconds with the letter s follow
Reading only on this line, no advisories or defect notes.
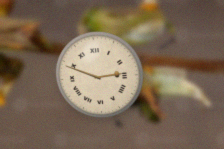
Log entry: 2h49
